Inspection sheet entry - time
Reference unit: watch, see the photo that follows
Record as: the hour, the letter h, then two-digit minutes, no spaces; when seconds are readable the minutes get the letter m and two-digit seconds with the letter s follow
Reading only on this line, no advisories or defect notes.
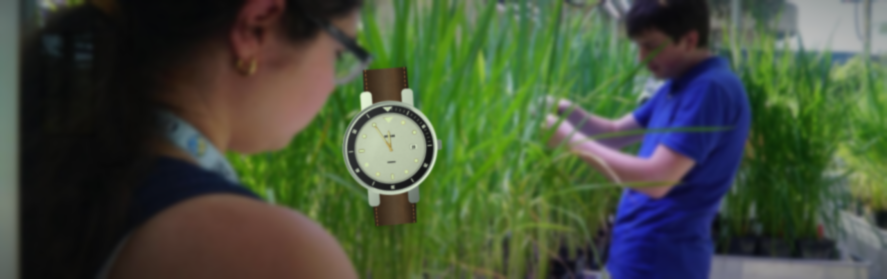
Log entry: 11h55
